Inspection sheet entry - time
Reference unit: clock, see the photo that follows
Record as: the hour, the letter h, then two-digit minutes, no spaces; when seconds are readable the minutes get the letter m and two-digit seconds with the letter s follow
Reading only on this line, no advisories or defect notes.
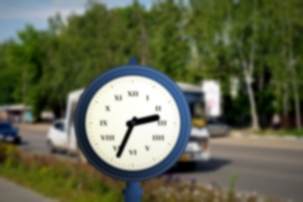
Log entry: 2h34
